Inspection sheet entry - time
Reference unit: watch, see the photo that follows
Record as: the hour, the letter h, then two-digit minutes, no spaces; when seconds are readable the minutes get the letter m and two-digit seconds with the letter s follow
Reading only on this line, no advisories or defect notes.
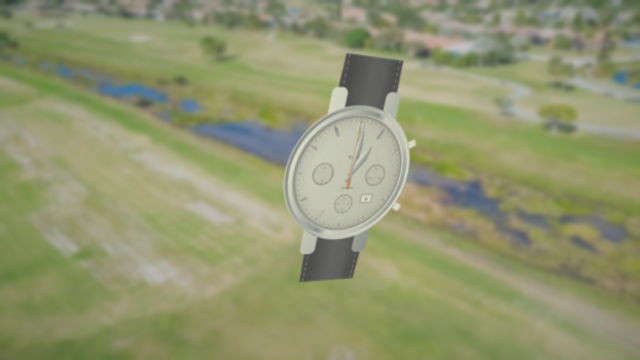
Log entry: 1h01
